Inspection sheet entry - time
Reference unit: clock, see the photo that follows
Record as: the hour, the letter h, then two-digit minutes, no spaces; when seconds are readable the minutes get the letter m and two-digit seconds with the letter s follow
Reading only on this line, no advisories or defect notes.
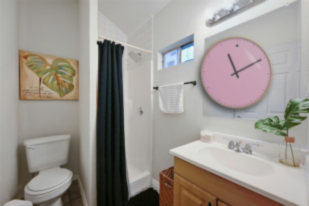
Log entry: 11h10
